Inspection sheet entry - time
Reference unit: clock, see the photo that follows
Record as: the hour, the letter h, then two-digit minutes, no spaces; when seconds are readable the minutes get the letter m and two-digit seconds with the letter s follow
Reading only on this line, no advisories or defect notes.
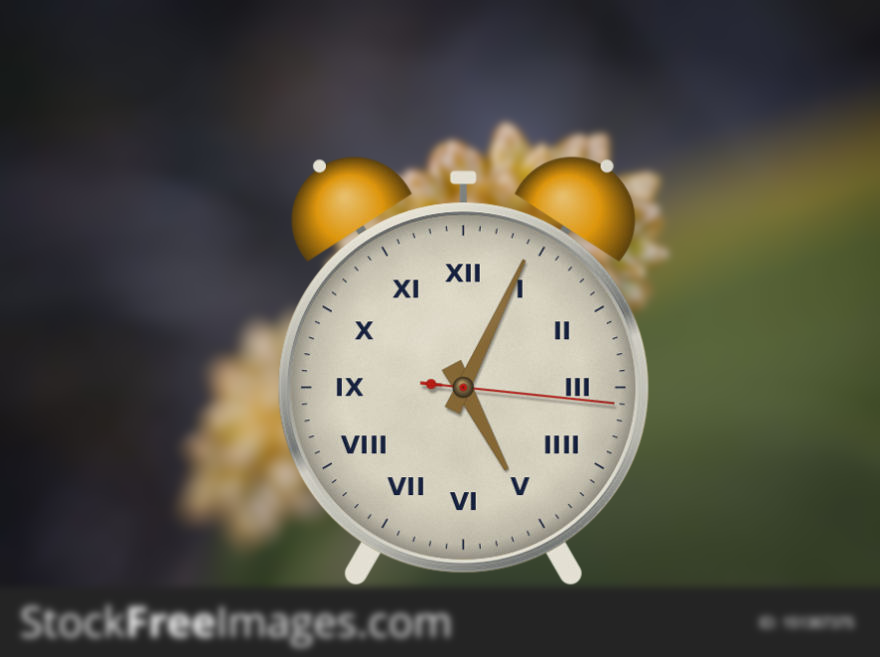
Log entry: 5h04m16s
